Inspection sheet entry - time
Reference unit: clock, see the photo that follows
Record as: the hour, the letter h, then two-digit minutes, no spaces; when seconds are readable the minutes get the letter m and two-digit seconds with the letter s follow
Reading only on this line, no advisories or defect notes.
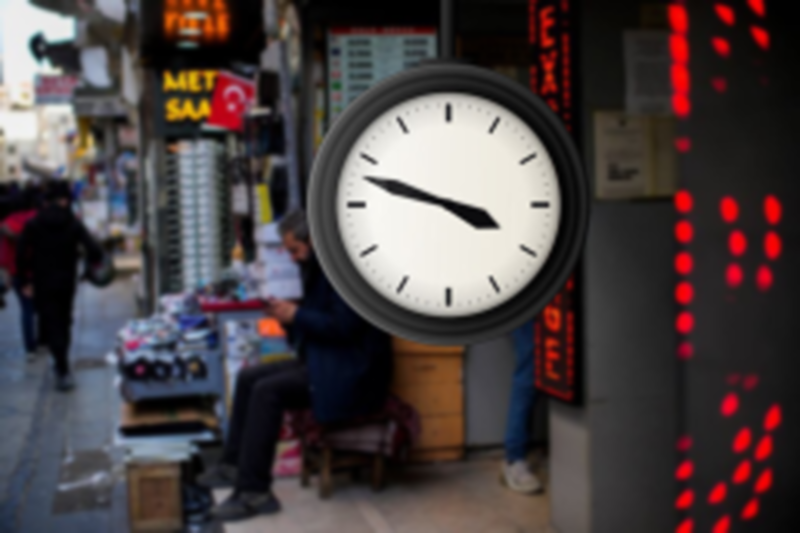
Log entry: 3h48
